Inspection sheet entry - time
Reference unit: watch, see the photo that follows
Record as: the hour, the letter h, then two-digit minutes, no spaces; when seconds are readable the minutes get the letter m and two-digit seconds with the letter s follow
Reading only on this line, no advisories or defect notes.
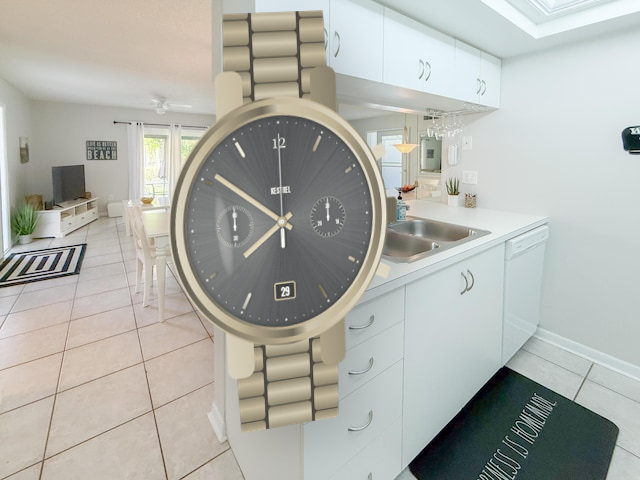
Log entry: 7h51
